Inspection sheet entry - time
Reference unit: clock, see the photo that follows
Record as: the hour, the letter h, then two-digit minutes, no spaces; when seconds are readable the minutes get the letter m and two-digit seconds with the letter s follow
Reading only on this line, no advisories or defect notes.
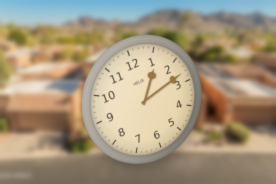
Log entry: 1h13
